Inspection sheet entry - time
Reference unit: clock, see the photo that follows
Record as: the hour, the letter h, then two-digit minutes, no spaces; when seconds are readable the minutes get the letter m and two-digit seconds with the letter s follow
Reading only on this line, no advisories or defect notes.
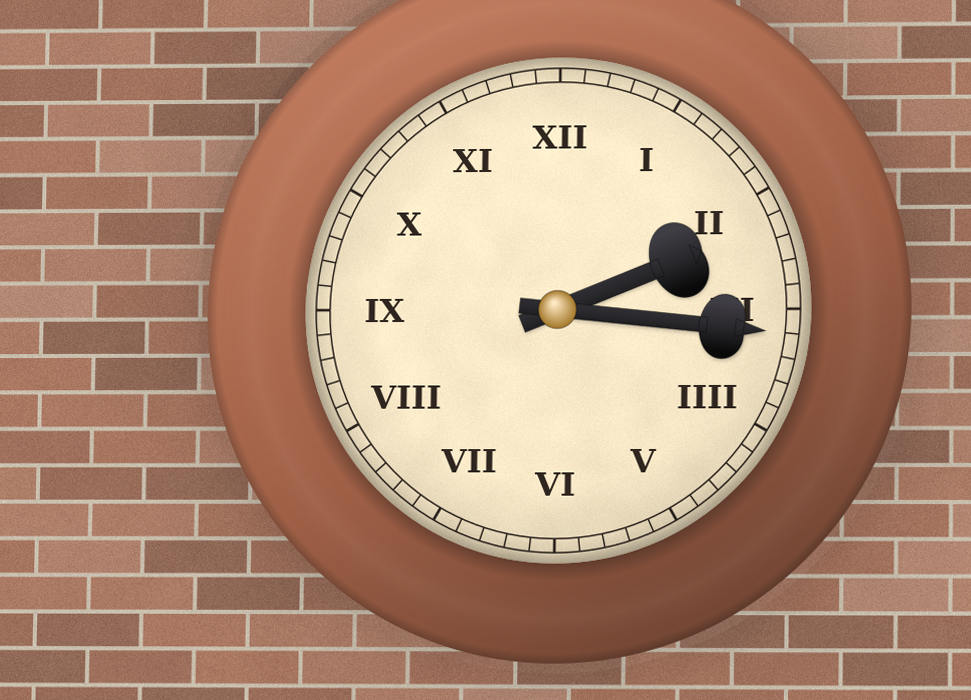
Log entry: 2h16
